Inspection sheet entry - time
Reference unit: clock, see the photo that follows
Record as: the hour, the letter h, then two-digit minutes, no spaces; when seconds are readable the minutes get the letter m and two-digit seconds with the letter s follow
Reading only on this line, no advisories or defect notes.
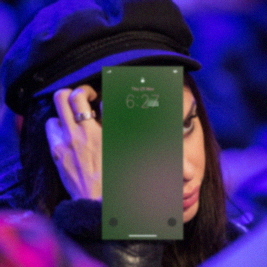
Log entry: 6h27
